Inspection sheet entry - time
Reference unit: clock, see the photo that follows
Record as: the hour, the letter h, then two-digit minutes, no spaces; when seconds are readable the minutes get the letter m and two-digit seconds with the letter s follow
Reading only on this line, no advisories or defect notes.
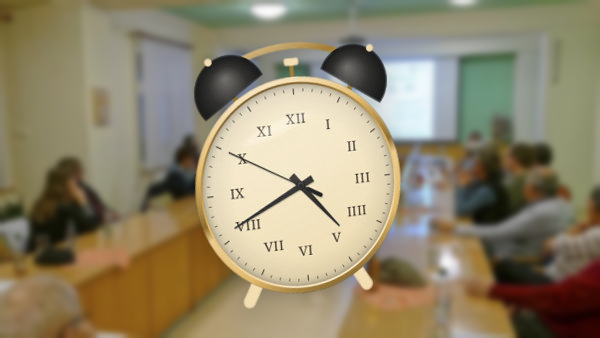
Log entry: 4h40m50s
